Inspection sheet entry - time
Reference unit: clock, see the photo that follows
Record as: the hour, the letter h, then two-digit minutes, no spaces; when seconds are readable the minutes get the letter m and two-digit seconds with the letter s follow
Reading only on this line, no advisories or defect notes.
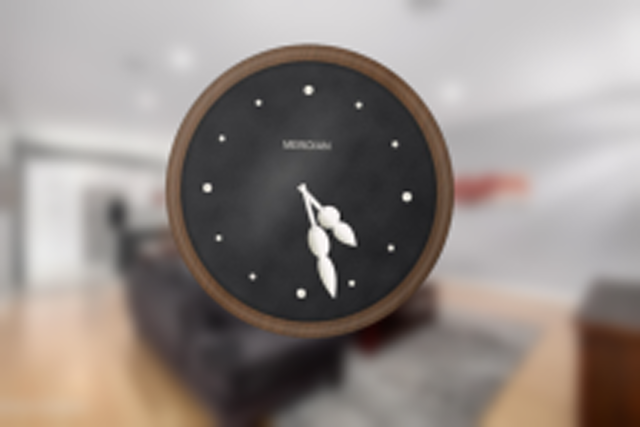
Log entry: 4h27
